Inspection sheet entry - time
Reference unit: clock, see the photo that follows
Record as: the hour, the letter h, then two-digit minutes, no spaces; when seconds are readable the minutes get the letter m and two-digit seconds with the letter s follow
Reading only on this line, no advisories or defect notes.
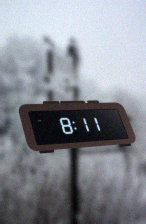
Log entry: 8h11
